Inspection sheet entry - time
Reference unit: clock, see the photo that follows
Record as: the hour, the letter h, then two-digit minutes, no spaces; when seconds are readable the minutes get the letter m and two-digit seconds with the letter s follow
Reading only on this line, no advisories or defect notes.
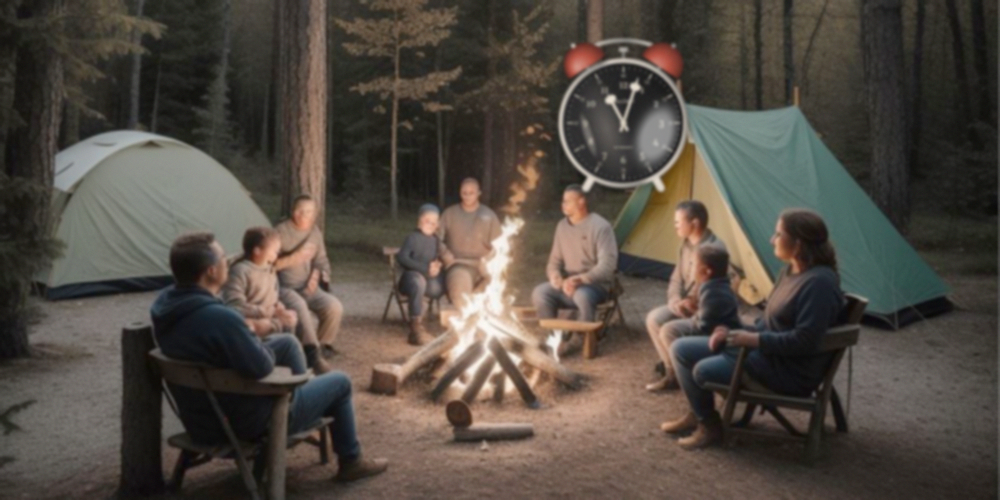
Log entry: 11h03
